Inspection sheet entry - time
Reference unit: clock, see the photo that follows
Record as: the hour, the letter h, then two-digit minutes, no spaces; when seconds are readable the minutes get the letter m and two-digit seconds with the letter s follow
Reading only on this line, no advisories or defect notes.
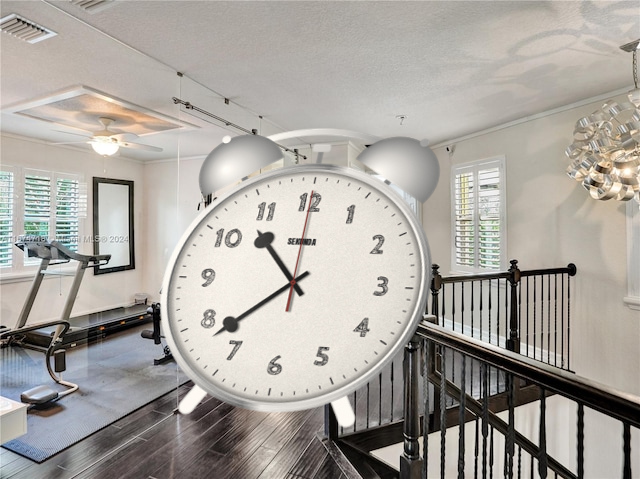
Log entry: 10h38m00s
